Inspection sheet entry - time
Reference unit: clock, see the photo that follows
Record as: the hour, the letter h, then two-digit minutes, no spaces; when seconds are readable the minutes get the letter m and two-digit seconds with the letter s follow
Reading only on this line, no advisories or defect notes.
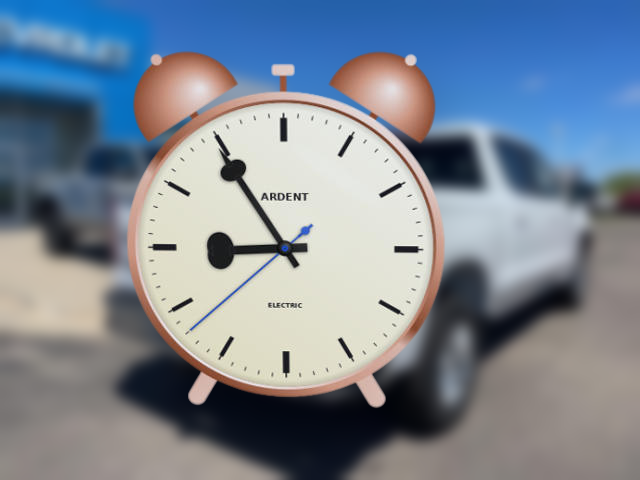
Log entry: 8h54m38s
